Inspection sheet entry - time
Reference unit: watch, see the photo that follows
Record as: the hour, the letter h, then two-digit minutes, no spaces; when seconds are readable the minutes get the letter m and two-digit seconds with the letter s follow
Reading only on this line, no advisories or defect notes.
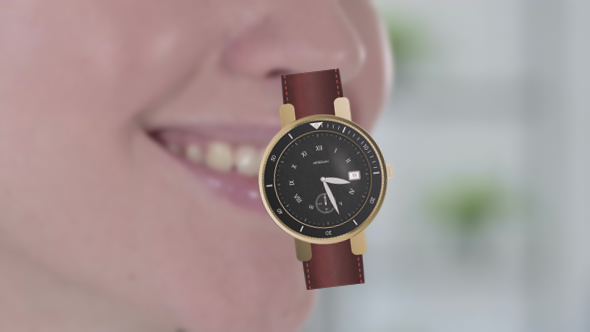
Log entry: 3h27
